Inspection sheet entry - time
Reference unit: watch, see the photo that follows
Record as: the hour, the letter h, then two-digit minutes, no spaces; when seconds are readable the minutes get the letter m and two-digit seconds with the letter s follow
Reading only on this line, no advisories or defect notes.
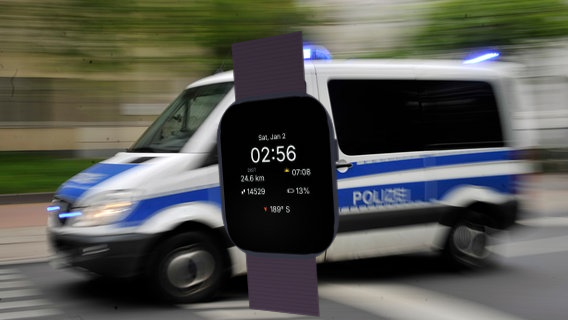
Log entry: 2h56
